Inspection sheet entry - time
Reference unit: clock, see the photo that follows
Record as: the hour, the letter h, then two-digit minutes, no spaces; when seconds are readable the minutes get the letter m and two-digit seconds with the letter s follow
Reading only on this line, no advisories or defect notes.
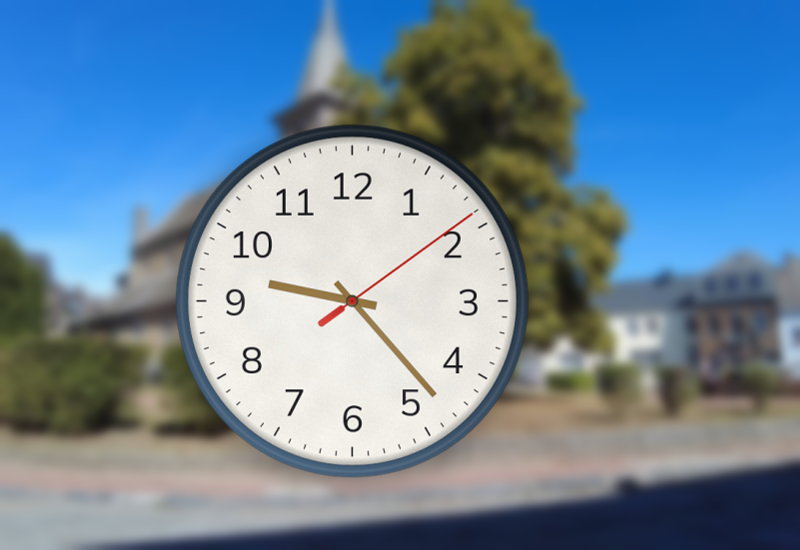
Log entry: 9h23m09s
